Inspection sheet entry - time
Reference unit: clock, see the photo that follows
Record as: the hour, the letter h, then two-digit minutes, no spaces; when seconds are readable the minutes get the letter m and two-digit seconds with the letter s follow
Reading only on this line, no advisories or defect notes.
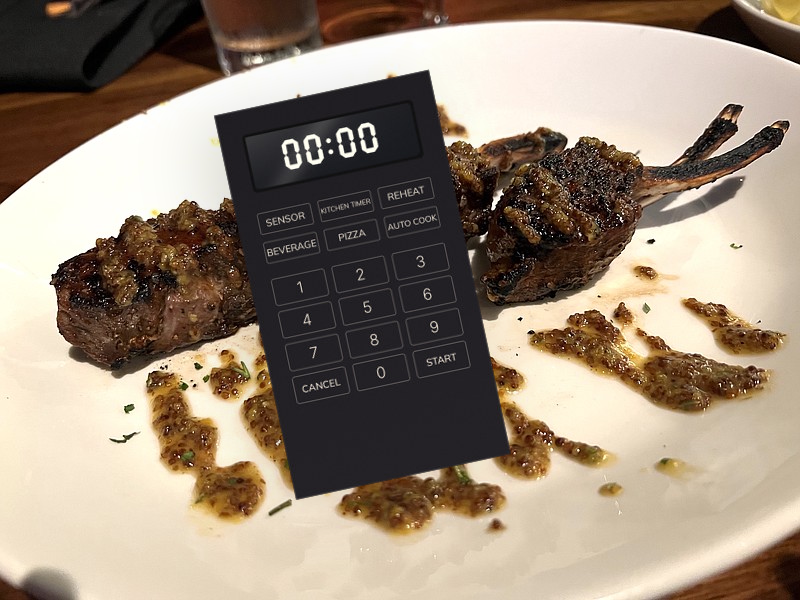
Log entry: 0h00
